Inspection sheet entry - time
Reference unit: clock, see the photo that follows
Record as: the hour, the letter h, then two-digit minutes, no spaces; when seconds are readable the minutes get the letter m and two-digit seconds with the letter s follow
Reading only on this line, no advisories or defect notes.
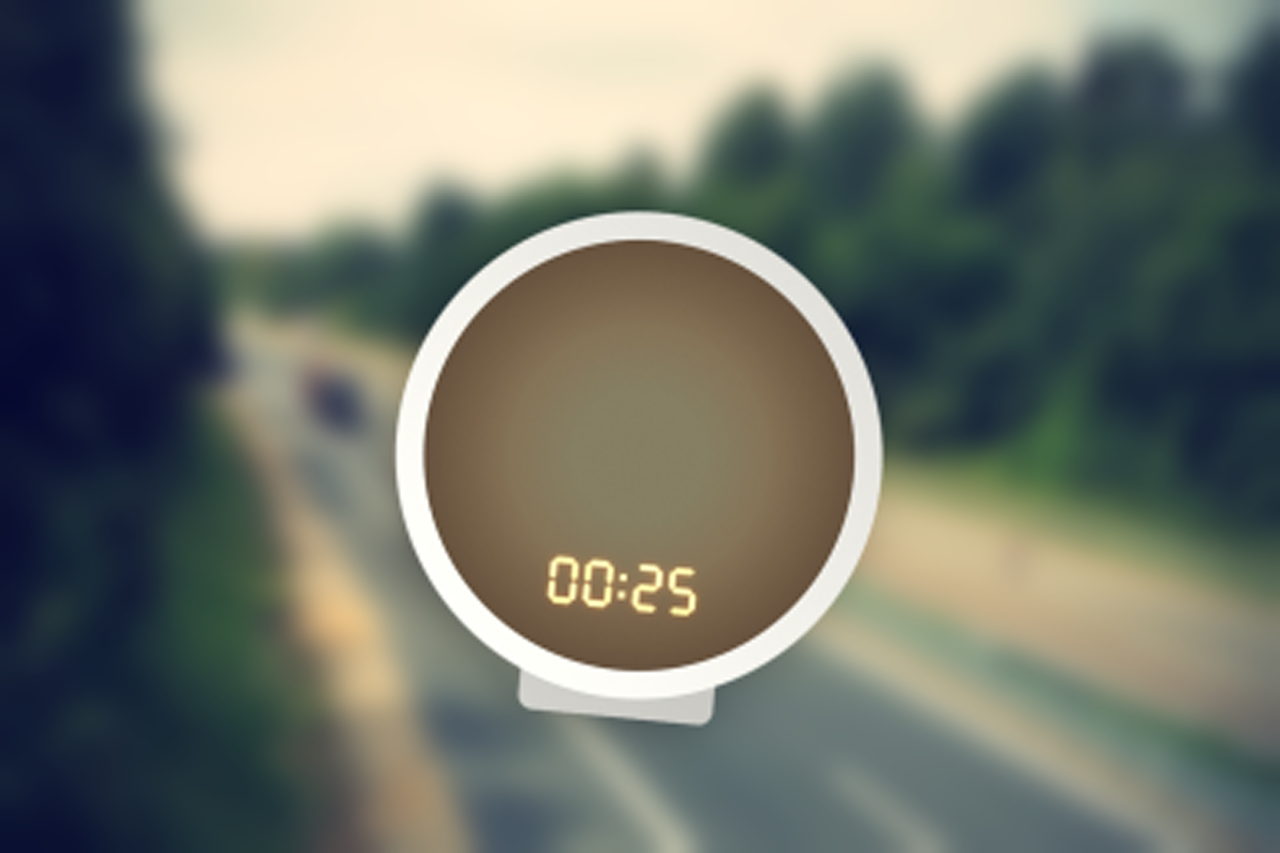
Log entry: 0h25
